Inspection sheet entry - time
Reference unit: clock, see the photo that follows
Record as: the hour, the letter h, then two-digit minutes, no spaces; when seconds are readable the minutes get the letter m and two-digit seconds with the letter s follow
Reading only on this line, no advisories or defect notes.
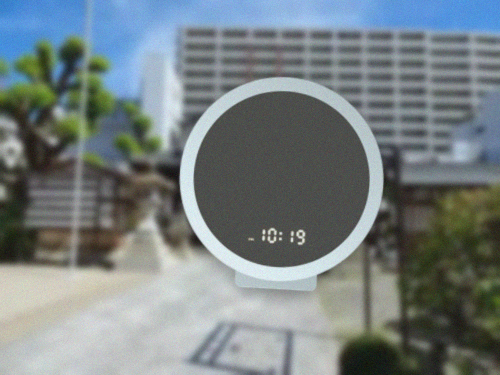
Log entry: 10h19
